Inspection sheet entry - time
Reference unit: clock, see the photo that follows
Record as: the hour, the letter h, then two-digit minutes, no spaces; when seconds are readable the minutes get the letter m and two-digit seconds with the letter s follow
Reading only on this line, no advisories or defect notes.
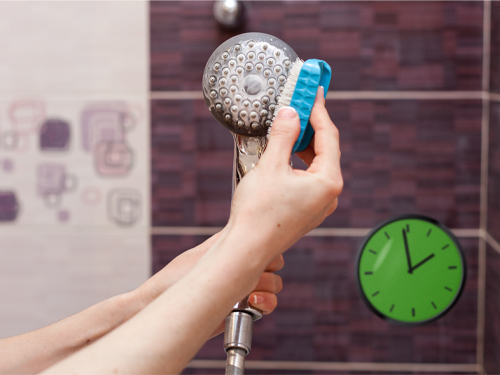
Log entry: 1h59
